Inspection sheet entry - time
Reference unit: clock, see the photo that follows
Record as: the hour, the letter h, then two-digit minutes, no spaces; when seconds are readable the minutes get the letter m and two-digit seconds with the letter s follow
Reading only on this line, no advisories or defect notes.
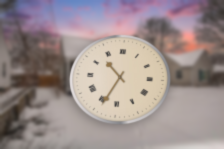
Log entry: 10h34
